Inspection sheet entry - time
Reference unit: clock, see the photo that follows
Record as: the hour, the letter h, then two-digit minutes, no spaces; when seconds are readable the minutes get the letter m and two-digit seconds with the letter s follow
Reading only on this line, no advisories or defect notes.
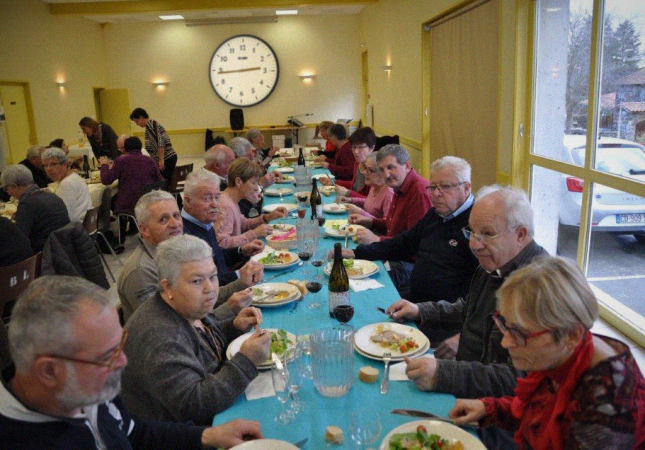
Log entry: 2h44
